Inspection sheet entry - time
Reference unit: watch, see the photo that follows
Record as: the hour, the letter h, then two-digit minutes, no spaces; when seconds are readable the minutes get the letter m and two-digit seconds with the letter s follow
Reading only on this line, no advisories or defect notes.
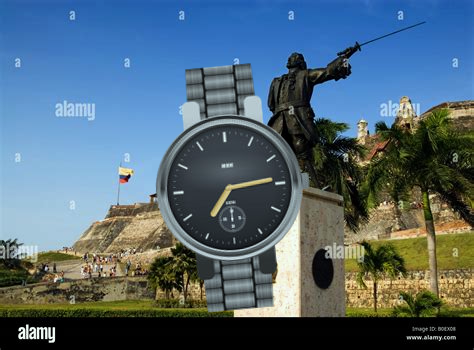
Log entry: 7h14
